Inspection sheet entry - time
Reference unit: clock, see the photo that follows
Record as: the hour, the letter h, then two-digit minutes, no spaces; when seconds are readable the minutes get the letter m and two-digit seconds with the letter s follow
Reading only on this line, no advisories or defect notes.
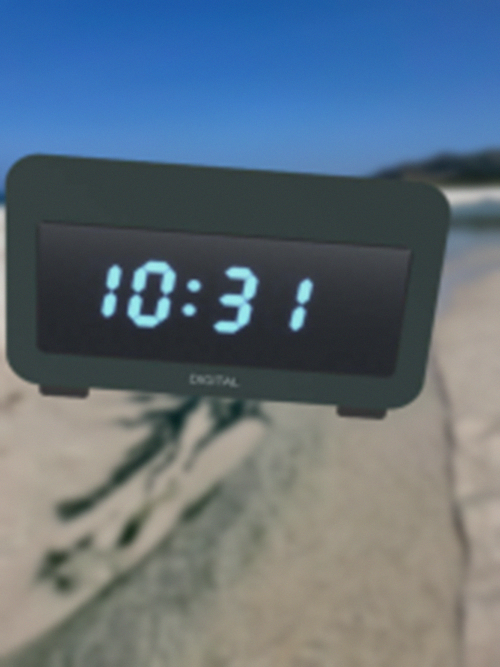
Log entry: 10h31
